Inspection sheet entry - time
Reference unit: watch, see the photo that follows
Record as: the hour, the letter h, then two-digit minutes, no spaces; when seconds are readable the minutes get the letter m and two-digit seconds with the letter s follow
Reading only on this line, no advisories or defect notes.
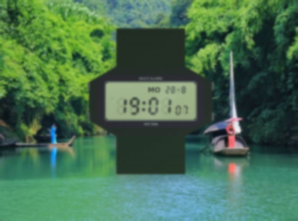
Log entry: 19h01
